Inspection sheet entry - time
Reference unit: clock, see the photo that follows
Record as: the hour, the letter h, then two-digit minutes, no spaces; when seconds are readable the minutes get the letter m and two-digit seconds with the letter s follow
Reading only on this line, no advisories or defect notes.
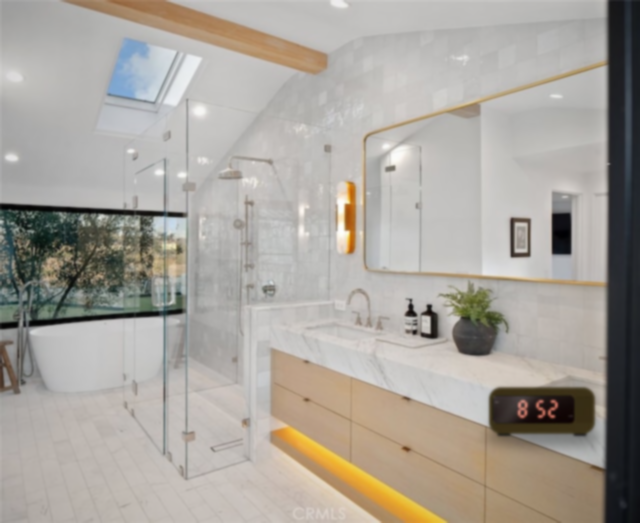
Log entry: 8h52
